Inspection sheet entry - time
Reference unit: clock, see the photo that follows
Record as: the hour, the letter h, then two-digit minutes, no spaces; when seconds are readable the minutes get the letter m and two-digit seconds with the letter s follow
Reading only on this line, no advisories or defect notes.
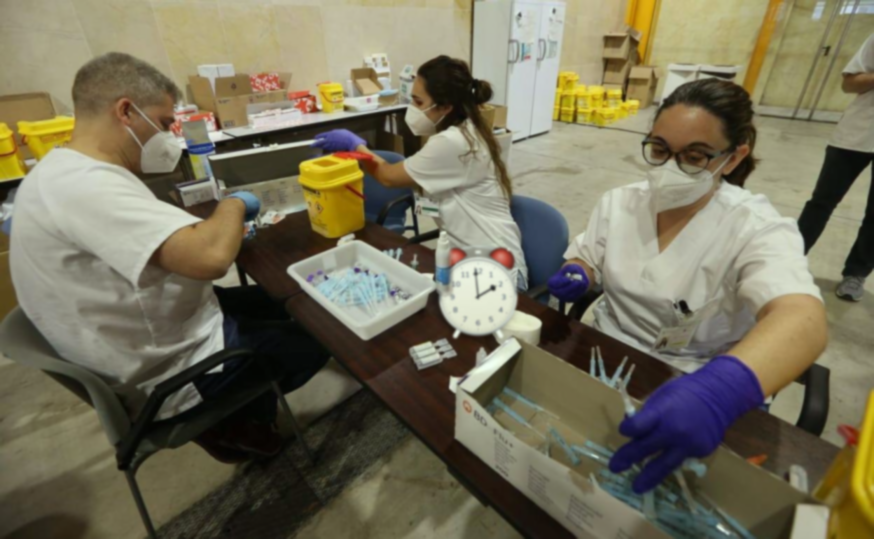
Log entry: 1h59
